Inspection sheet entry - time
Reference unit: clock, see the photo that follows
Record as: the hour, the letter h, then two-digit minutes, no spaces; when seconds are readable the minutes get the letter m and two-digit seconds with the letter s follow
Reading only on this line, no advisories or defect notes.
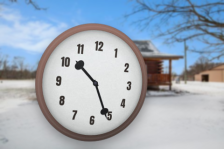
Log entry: 10h26
